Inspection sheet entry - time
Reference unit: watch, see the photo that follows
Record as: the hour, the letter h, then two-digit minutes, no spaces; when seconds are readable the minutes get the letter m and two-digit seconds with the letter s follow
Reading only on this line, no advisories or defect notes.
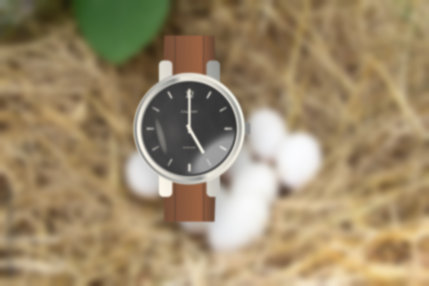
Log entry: 5h00
